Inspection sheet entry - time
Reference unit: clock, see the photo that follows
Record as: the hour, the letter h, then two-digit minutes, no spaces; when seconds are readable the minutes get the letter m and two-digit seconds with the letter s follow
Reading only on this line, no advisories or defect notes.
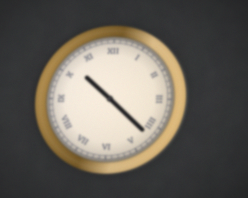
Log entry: 10h22
